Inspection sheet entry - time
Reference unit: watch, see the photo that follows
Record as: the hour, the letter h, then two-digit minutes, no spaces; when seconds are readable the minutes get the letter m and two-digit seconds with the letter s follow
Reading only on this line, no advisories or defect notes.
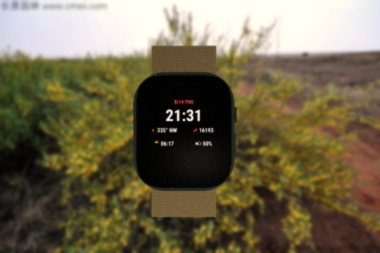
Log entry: 21h31
